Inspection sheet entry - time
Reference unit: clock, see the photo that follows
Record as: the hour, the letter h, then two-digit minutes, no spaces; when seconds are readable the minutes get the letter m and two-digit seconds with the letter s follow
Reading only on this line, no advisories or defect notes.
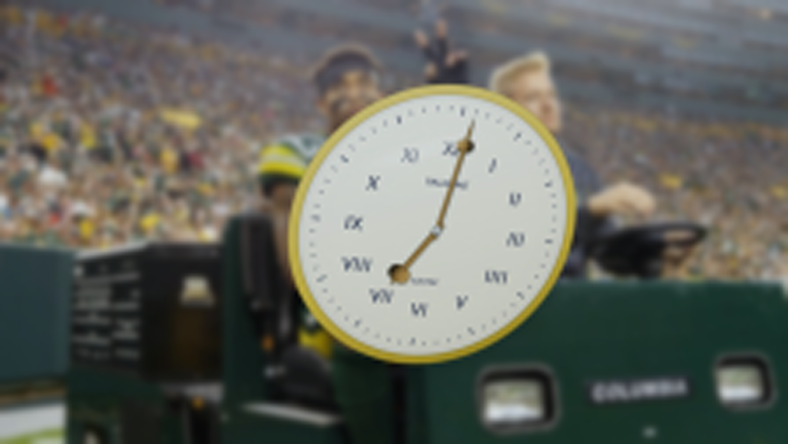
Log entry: 7h01
